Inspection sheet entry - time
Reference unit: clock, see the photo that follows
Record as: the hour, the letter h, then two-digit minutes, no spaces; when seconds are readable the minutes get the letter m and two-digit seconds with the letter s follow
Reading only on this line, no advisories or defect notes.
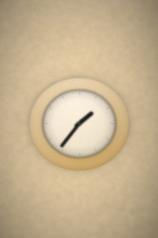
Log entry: 1h36
